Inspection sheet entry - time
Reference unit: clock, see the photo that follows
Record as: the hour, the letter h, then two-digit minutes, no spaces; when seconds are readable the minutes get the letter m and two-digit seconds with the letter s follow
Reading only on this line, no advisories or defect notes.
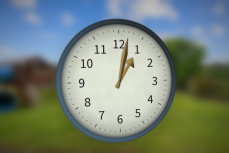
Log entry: 1h02
